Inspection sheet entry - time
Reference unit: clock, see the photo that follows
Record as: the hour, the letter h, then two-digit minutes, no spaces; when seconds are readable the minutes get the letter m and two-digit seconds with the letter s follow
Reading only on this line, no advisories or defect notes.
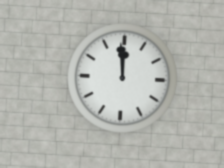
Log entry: 11h59
